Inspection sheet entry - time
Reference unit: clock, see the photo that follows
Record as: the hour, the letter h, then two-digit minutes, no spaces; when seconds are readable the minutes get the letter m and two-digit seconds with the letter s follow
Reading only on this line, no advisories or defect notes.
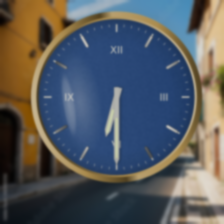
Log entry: 6h30
